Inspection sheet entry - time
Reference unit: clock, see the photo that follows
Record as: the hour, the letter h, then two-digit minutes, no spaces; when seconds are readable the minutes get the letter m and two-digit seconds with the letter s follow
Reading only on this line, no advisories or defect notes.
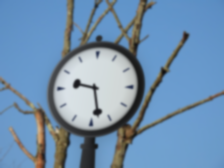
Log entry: 9h28
